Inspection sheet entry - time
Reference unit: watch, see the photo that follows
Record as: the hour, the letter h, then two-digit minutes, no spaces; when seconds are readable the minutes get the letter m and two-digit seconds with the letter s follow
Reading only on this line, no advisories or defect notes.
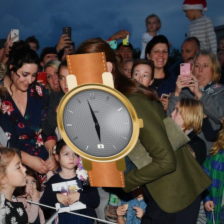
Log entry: 5h58
